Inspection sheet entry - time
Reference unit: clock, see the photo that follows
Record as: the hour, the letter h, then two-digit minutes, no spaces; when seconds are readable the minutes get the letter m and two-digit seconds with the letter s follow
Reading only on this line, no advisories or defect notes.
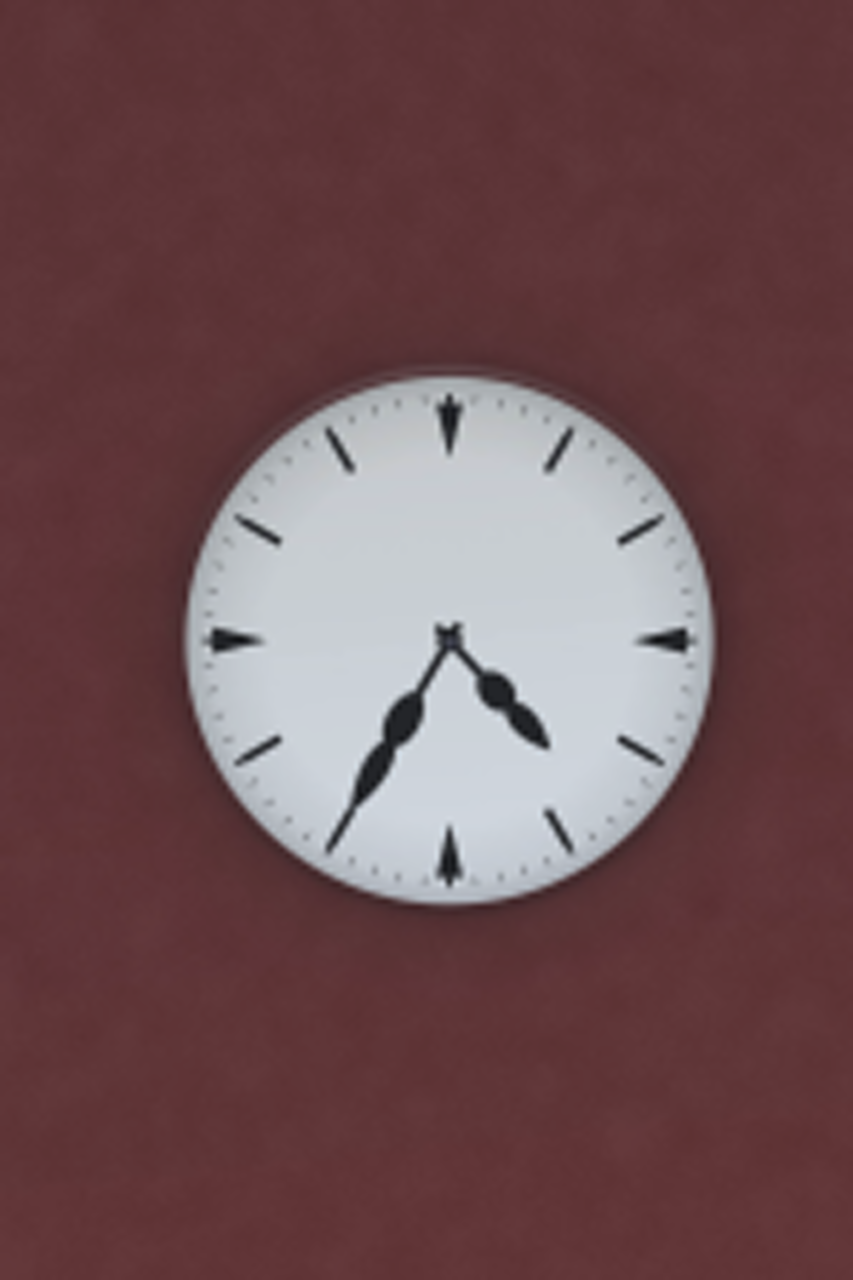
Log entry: 4h35
